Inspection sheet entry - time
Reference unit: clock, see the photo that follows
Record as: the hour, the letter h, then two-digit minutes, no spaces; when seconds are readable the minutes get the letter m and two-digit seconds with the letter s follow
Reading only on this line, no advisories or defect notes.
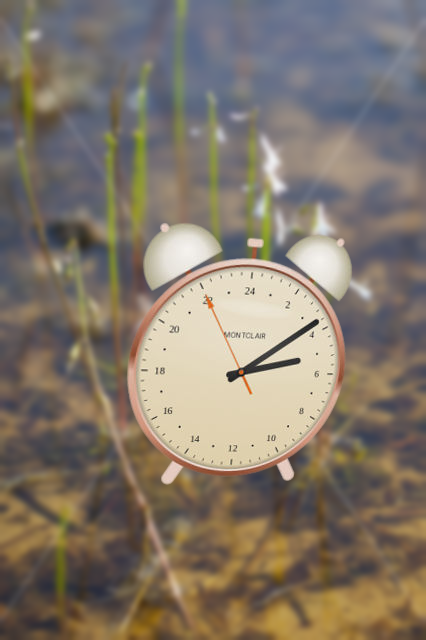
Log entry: 5h08m55s
